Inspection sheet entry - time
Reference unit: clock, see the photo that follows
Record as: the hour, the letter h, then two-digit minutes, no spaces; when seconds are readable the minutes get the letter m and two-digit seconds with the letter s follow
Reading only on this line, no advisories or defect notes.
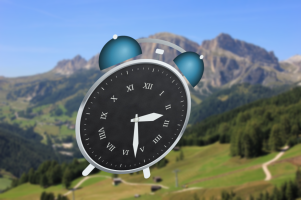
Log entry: 2h27
